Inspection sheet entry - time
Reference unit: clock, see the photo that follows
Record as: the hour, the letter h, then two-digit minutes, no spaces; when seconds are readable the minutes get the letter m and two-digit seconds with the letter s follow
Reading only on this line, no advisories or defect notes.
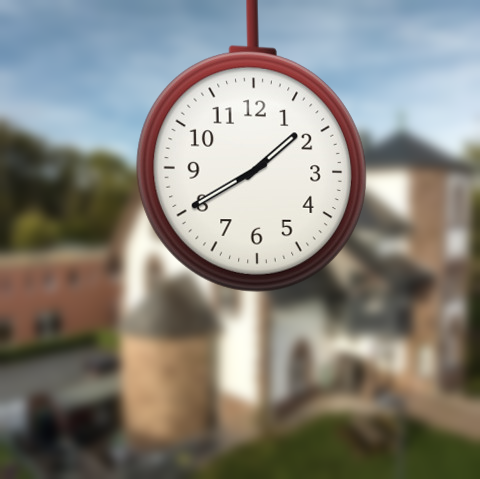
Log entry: 1h40
